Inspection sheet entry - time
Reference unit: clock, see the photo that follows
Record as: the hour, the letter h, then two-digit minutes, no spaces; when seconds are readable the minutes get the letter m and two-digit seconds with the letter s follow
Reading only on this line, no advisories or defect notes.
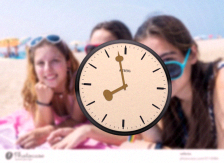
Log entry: 7h58
